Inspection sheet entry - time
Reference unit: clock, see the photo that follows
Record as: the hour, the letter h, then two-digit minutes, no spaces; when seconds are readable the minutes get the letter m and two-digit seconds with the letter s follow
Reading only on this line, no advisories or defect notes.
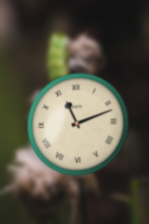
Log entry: 11h12
